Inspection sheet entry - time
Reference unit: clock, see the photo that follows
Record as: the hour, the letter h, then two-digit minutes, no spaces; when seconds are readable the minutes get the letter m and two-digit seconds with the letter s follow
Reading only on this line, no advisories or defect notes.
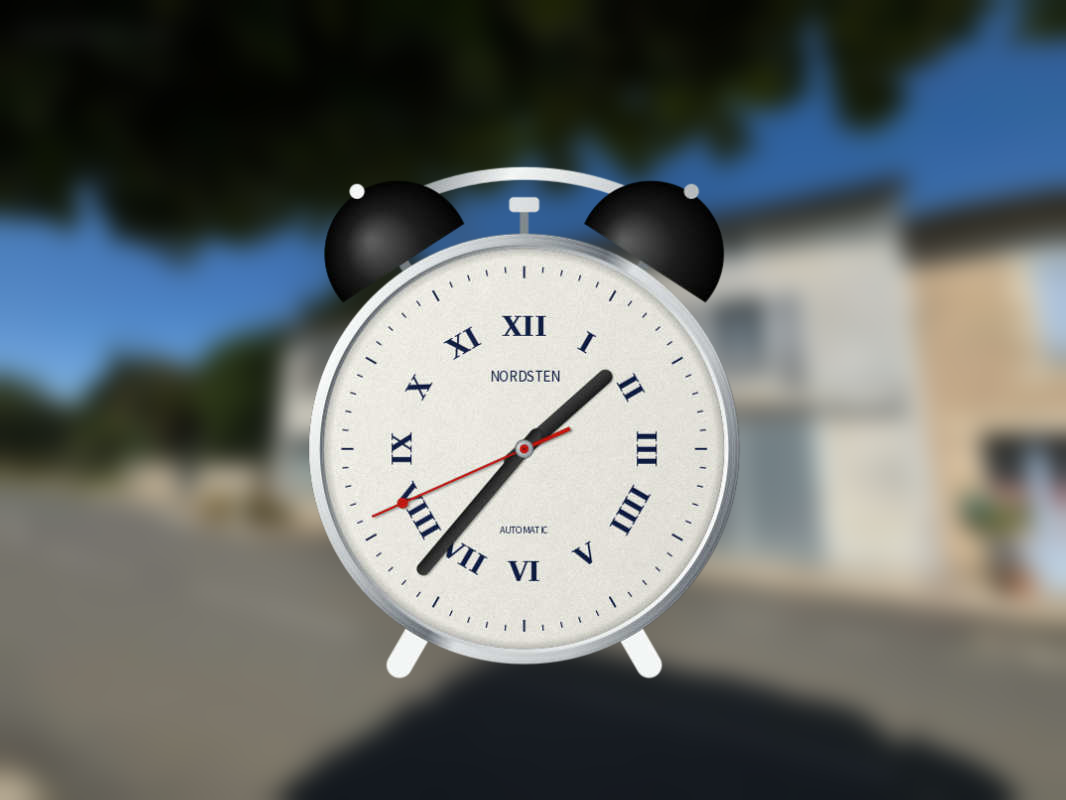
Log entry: 1h36m41s
